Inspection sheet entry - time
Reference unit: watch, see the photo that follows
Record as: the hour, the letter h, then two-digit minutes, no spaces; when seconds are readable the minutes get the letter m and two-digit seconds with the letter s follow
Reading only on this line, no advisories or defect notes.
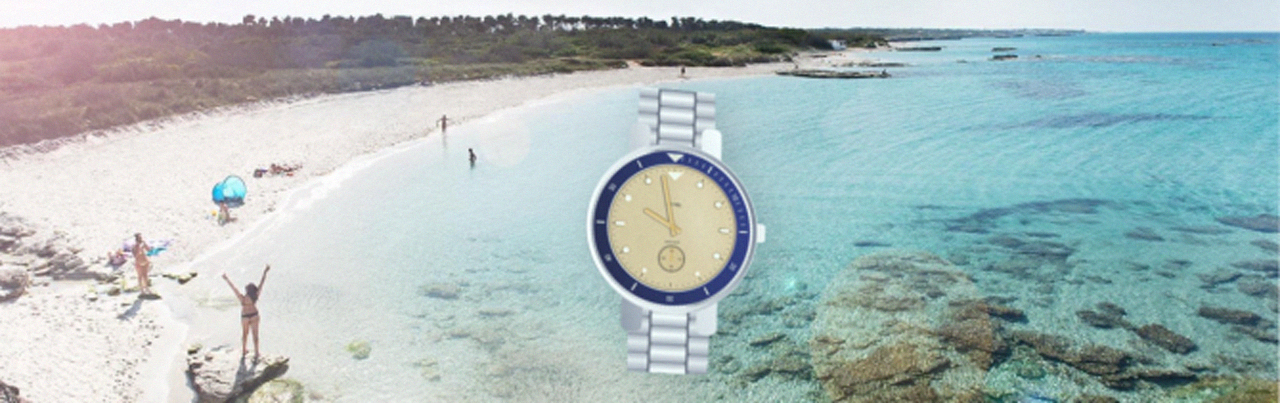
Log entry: 9h58
